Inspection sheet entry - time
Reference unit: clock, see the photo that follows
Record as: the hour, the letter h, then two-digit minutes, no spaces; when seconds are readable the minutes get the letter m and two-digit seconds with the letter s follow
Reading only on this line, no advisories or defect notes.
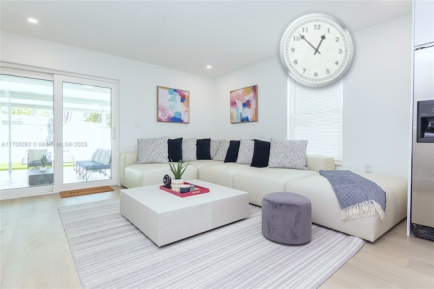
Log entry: 12h52
